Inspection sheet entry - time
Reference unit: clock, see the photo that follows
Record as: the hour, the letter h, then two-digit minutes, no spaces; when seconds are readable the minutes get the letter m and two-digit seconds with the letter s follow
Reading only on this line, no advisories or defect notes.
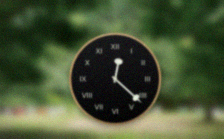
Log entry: 12h22
